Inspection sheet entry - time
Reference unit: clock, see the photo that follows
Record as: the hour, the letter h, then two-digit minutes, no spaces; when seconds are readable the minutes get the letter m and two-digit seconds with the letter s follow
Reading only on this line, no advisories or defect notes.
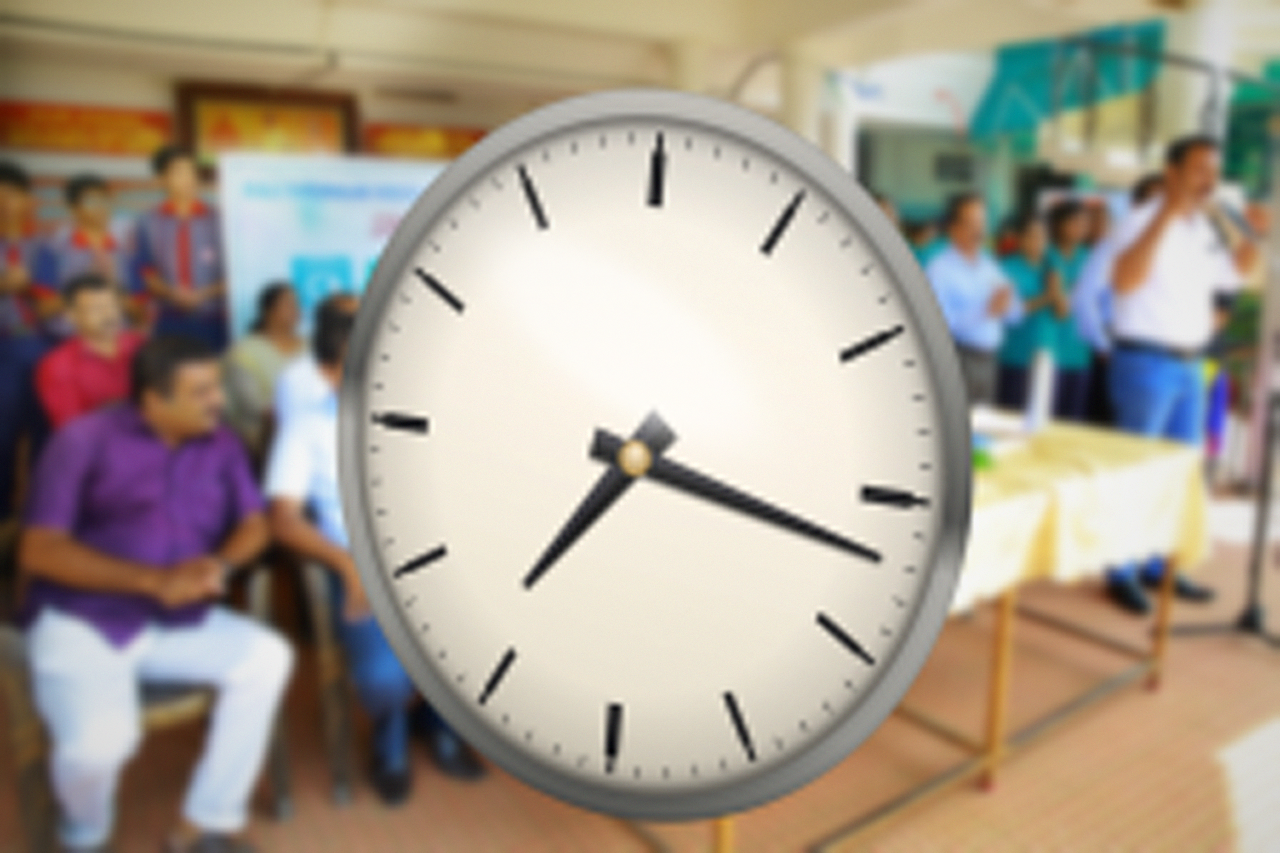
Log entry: 7h17
